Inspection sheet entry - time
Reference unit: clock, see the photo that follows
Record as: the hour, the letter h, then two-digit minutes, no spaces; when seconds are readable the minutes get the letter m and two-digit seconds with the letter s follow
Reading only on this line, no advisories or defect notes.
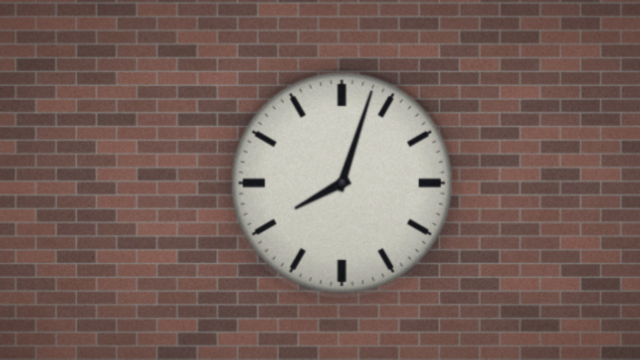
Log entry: 8h03
